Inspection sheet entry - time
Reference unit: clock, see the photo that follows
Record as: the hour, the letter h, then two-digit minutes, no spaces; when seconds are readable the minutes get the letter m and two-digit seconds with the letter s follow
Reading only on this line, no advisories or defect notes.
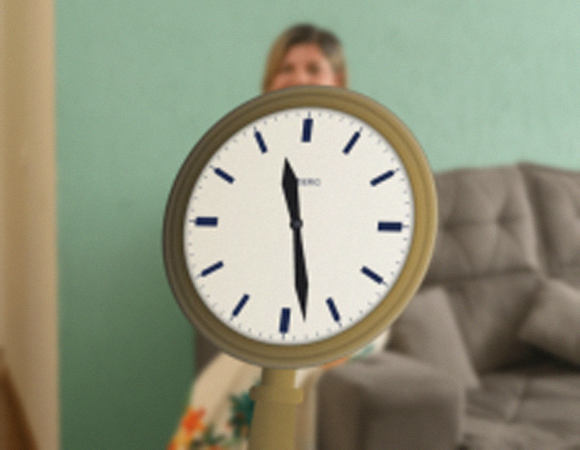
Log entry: 11h28
